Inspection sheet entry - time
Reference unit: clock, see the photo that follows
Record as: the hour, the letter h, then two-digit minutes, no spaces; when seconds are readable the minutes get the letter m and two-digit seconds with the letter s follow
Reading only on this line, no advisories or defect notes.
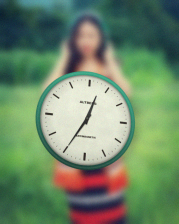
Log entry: 12h35
